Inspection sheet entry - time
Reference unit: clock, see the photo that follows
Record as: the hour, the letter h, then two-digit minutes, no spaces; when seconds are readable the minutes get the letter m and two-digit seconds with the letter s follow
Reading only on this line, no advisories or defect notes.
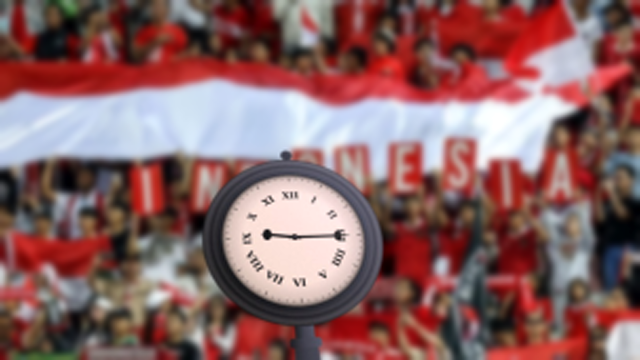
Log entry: 9h15
